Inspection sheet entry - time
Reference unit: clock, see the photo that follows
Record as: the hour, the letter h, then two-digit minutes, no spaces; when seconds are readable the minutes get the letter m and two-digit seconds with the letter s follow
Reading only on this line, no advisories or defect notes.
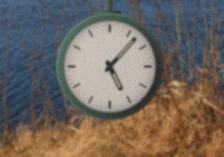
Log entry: 5h07
